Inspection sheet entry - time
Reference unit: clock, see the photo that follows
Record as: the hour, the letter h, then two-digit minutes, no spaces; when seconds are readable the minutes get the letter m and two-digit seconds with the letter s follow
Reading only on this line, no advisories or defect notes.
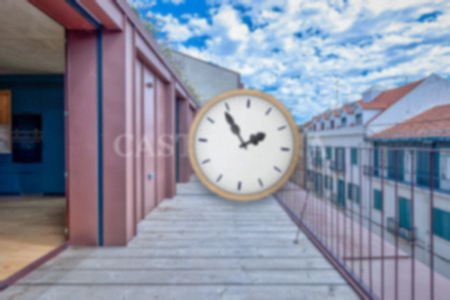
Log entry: 1h54
